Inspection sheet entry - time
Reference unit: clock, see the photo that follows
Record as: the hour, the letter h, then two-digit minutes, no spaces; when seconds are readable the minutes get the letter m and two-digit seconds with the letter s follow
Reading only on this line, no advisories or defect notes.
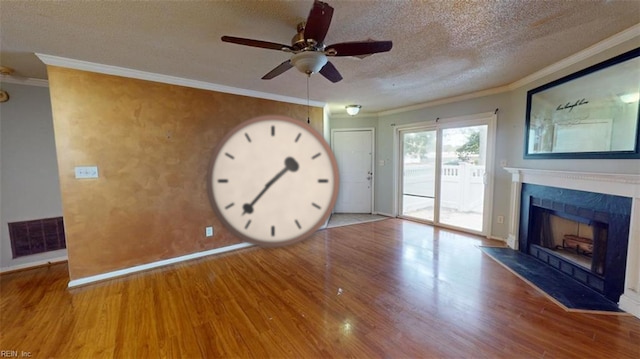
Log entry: 1h37
